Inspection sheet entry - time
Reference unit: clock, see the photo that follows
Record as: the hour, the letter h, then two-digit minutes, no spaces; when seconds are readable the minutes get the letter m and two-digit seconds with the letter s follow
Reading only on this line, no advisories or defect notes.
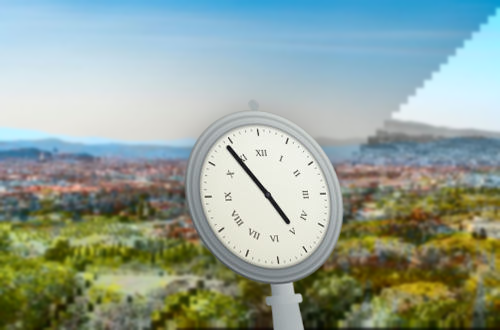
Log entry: 4h54
